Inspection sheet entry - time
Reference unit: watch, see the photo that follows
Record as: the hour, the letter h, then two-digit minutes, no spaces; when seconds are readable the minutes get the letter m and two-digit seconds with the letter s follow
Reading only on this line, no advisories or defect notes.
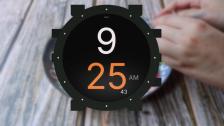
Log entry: 9h25
